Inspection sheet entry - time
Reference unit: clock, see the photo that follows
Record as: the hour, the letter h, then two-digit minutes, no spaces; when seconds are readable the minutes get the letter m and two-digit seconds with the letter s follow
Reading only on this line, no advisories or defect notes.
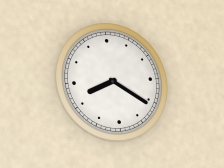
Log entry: 8h21
